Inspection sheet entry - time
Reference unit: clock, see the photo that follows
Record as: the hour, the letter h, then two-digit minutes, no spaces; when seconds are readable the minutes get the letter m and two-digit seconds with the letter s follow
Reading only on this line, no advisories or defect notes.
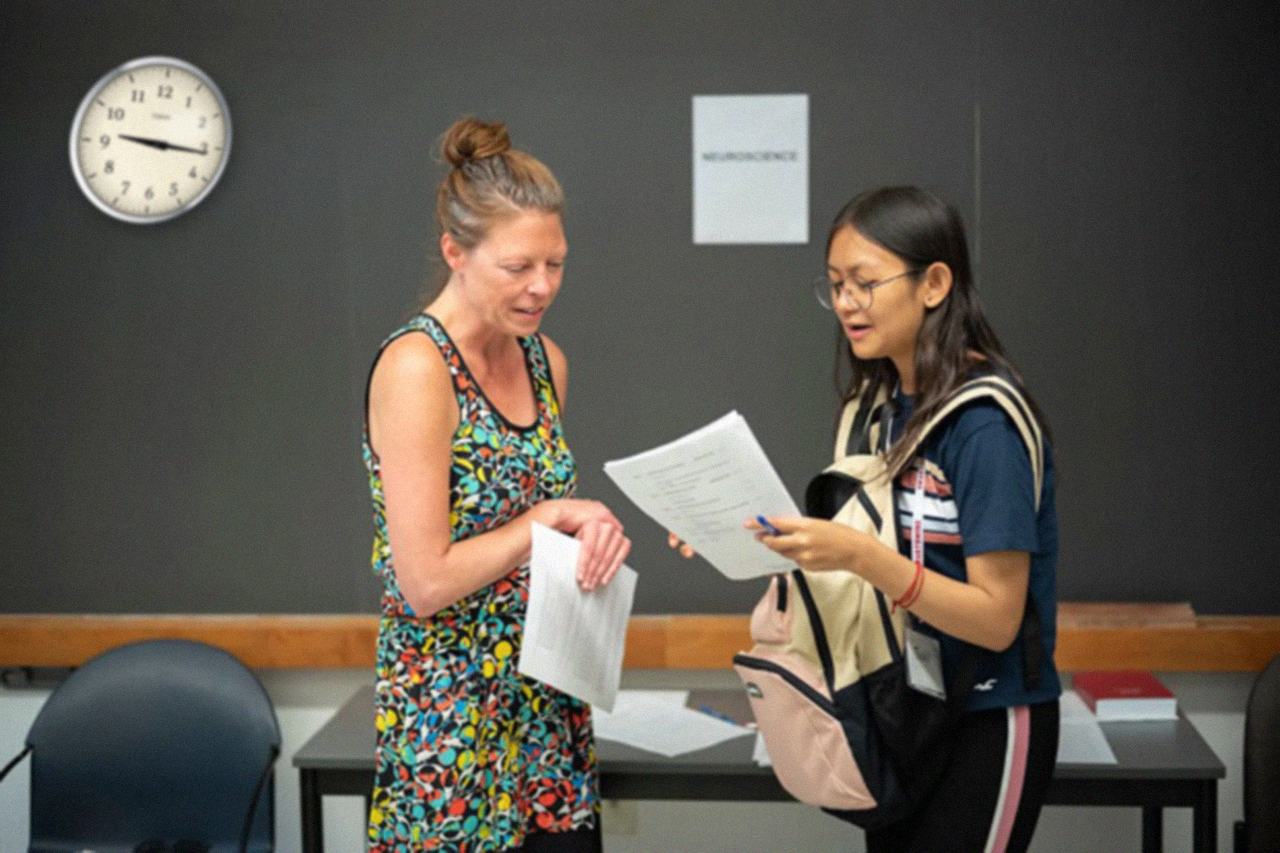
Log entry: 9h16
